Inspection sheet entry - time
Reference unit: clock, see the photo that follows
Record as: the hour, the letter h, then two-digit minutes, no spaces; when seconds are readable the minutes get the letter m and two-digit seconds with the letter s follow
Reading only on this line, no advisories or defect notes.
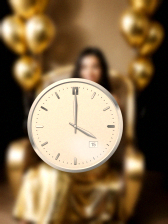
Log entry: 4h00
